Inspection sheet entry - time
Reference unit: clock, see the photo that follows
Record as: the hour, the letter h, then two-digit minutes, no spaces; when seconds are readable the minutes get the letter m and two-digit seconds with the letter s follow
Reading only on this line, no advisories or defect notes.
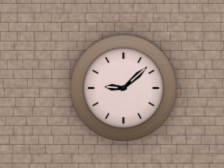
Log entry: 9h08
